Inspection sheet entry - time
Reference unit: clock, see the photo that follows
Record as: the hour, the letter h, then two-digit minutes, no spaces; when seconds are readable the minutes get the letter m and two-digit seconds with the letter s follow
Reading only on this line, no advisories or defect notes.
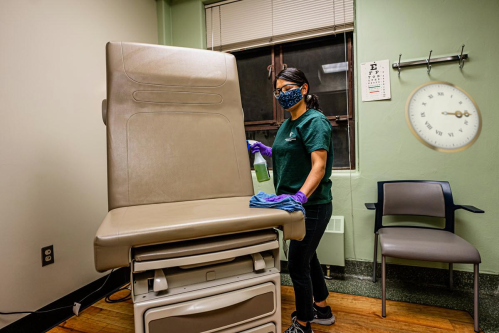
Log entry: 3h16
